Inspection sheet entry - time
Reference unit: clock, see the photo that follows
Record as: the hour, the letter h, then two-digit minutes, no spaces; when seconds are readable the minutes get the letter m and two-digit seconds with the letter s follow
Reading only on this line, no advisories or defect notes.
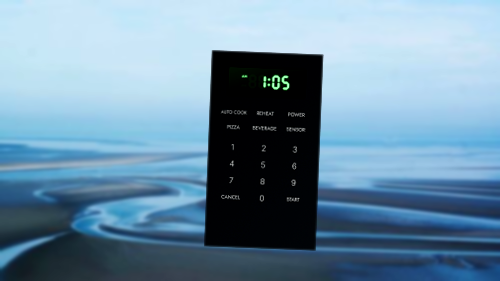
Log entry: 1h05
